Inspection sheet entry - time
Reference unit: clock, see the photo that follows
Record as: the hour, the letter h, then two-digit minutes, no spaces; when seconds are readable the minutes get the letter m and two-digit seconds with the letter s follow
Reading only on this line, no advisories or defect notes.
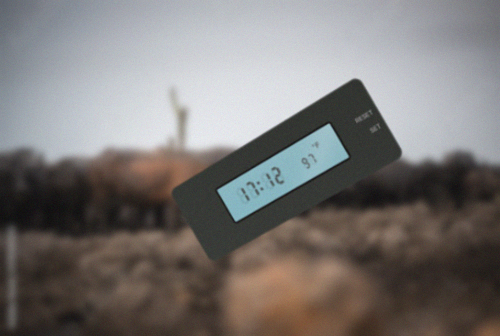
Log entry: 17h12
